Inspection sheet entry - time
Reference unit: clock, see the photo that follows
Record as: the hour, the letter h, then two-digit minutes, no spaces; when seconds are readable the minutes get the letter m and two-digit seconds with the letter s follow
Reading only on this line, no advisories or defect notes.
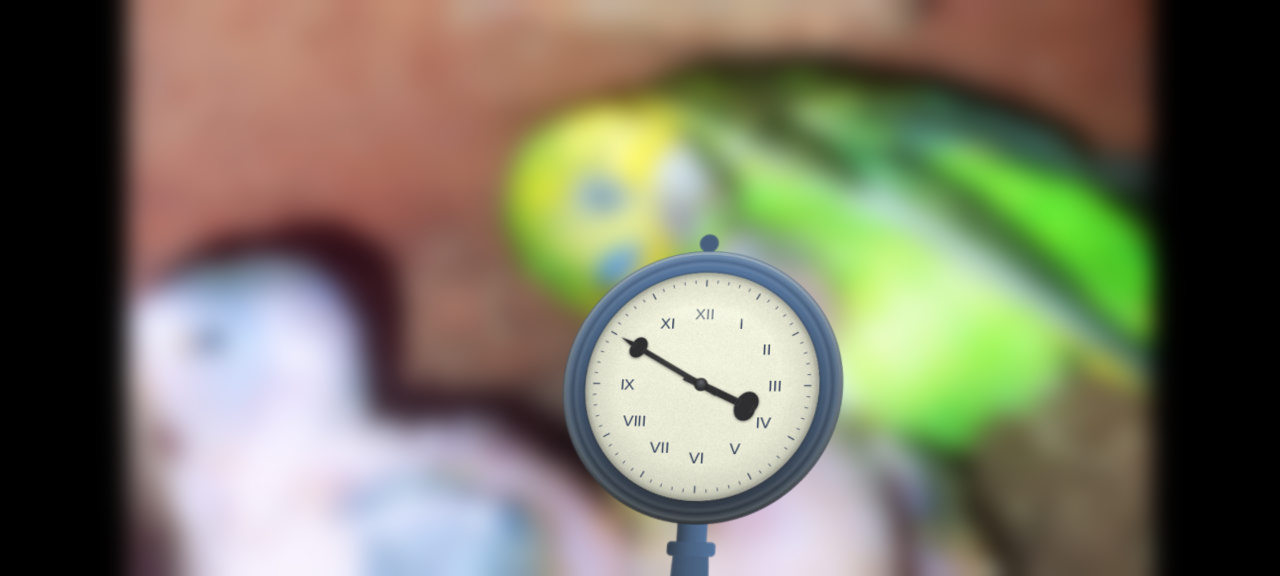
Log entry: 3h50
